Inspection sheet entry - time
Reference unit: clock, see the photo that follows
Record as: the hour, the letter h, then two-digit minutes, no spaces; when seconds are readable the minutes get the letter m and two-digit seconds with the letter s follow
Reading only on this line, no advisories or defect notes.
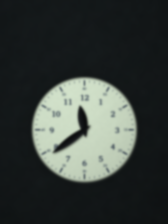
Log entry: 11h39
